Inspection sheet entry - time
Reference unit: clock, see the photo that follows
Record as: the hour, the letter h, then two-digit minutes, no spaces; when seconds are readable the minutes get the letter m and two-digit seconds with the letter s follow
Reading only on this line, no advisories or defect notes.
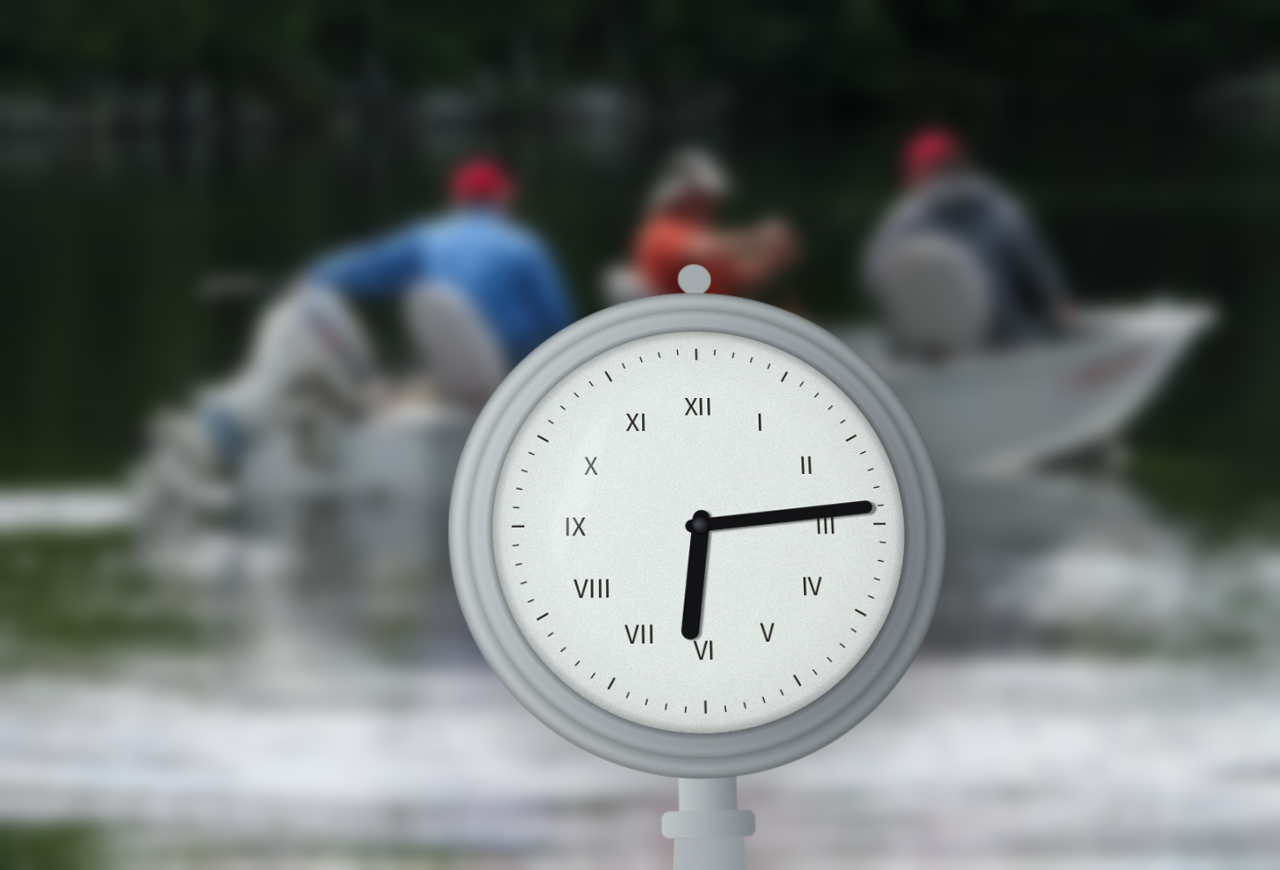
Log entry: 6h14
